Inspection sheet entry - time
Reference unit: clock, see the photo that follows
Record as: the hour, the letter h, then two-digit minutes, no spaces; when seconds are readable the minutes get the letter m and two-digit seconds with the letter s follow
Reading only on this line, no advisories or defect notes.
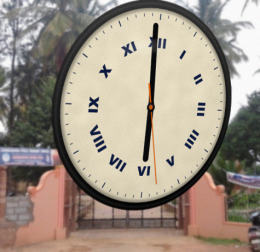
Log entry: 5h59m28s
